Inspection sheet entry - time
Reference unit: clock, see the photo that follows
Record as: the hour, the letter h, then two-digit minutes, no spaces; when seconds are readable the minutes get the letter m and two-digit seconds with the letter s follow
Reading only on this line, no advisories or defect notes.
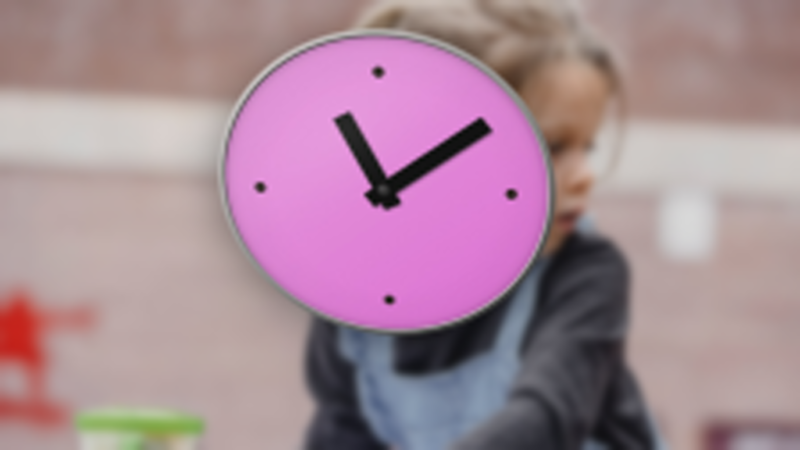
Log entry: 11h09
